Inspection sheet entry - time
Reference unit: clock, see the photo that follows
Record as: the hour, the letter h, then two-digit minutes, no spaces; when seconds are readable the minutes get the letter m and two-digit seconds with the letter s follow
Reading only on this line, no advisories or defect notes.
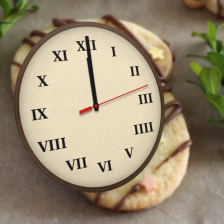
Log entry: 12h00m13s
